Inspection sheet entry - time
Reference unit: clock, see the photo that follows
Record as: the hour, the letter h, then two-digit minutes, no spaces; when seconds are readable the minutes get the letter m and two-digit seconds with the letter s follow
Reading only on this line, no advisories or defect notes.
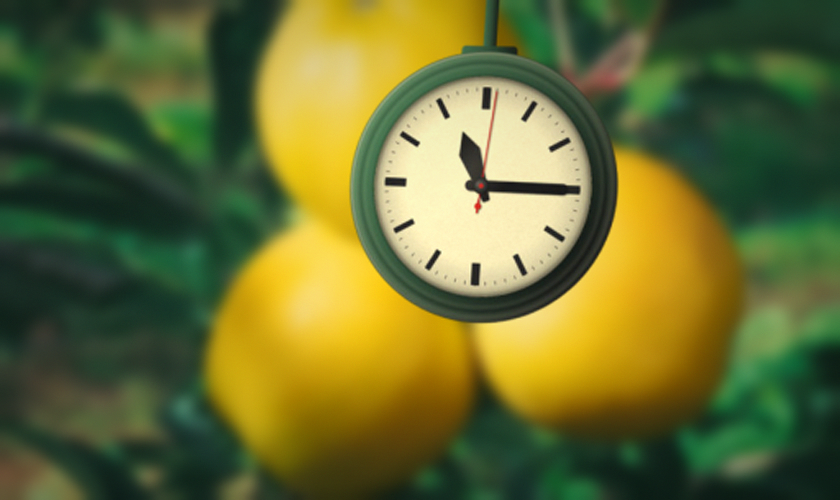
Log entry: 11h15m01s
